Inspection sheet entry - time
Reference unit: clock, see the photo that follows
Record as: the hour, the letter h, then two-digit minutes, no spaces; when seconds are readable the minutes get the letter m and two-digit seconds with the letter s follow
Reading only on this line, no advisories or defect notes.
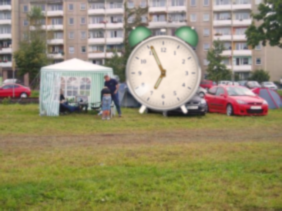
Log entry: 6h56
